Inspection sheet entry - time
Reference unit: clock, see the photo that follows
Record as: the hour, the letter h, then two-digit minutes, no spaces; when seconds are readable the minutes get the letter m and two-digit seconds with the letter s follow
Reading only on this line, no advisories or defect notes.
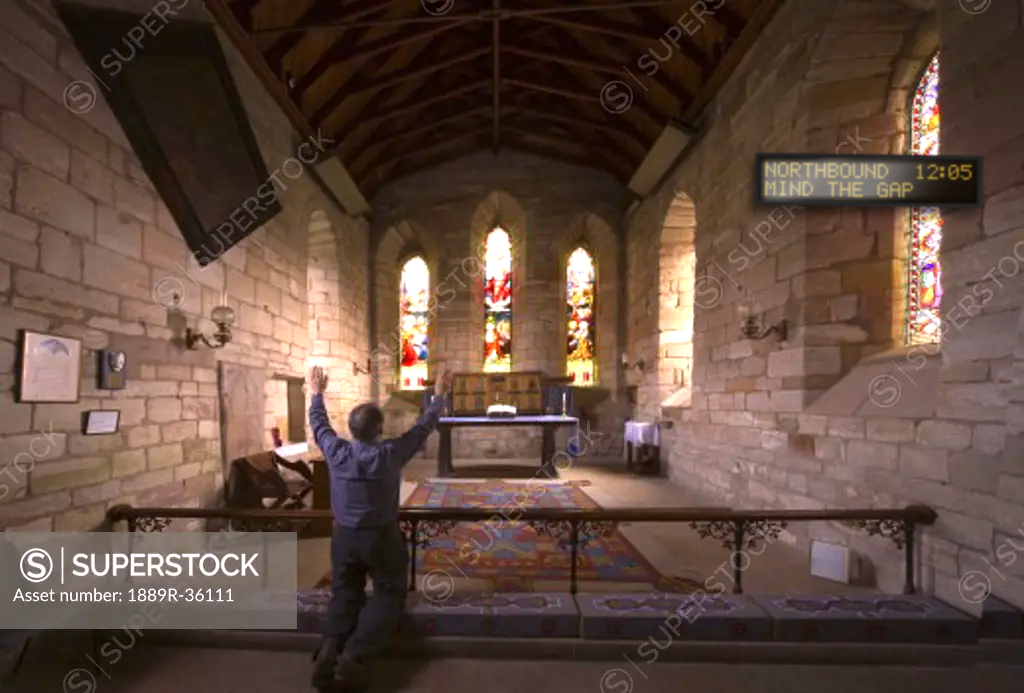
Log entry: 12h05
